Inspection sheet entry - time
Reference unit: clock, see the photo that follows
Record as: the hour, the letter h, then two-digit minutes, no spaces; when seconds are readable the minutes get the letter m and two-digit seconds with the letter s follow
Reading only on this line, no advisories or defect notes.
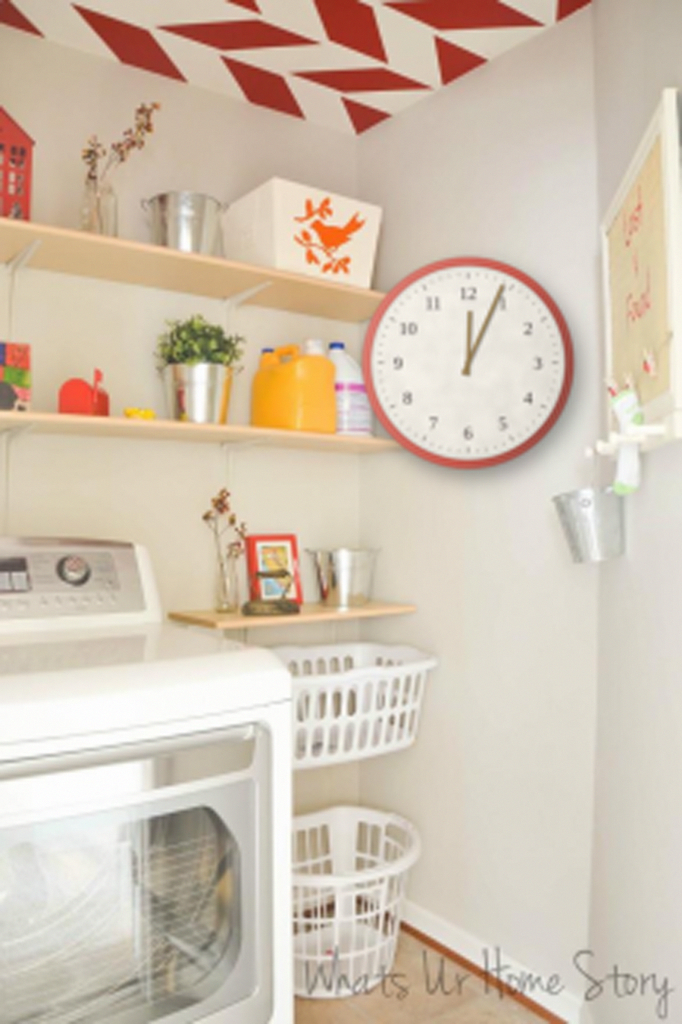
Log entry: 12h04
